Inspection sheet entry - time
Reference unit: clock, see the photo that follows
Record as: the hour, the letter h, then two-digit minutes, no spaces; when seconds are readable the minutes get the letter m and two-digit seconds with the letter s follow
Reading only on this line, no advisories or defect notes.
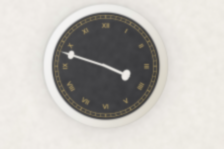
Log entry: 3h48
